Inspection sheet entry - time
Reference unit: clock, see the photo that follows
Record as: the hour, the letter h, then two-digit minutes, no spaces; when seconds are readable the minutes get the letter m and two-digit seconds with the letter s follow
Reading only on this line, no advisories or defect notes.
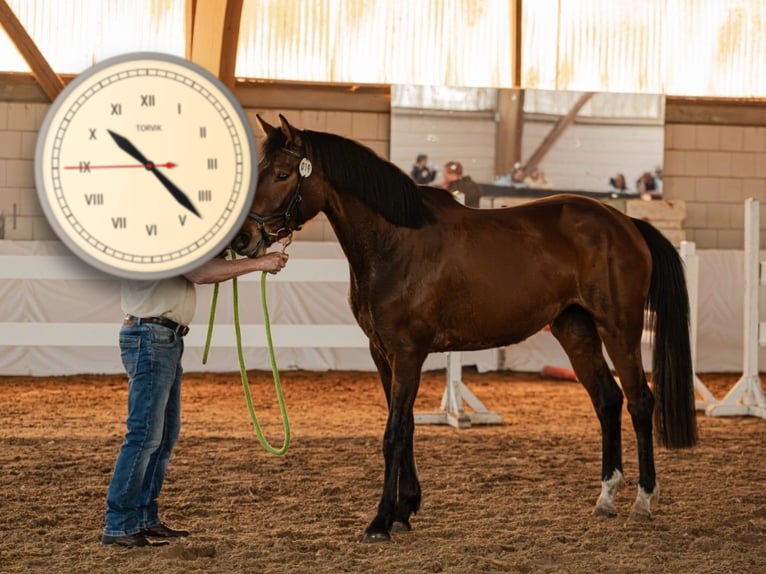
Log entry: 10h22m45s
